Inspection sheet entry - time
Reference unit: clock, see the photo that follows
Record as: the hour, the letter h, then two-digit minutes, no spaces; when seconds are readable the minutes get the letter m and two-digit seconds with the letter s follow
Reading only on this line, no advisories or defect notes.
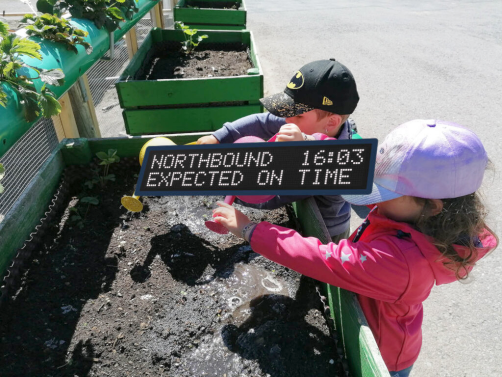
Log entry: 16h03
